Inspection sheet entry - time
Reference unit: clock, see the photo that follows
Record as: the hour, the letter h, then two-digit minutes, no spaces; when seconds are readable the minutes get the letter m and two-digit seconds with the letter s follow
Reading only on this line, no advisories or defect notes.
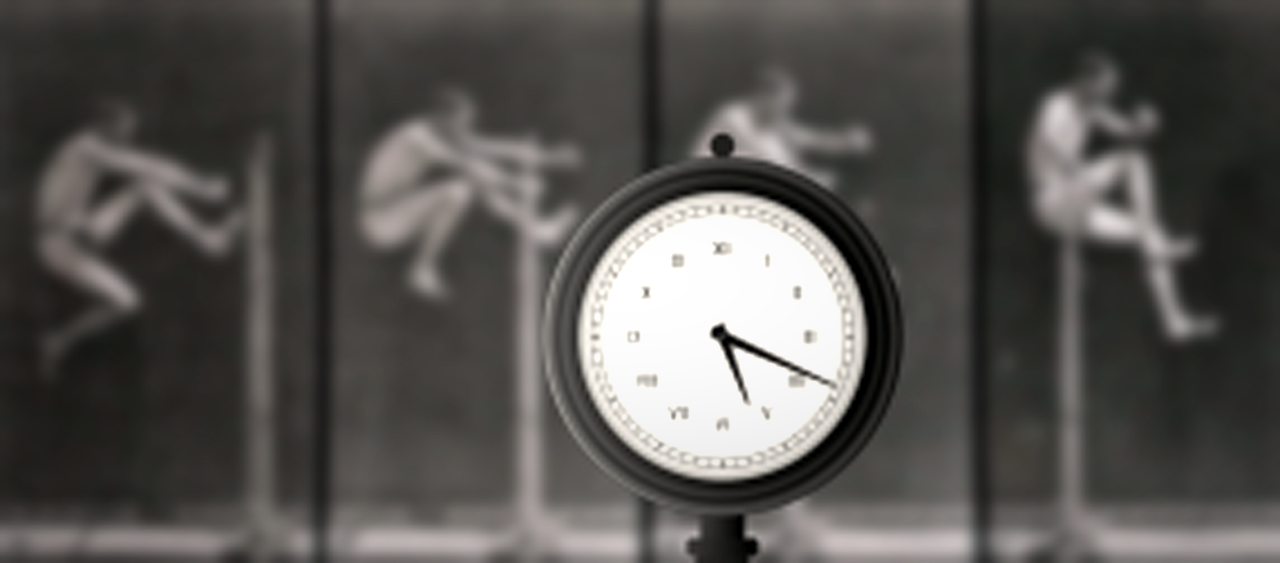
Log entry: 5h19
